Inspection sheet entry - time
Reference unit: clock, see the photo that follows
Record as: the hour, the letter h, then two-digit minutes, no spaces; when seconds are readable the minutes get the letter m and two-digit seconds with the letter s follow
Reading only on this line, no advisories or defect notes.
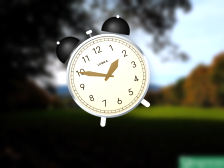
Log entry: 1h50
